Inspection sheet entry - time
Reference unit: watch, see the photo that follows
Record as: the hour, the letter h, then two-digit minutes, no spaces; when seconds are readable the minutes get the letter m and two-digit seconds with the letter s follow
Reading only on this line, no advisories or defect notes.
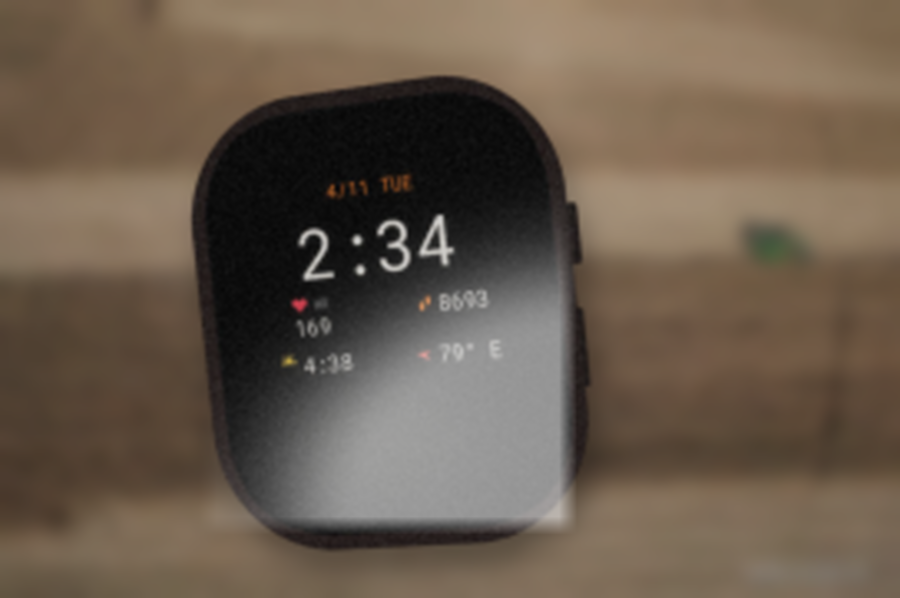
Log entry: 2h34
